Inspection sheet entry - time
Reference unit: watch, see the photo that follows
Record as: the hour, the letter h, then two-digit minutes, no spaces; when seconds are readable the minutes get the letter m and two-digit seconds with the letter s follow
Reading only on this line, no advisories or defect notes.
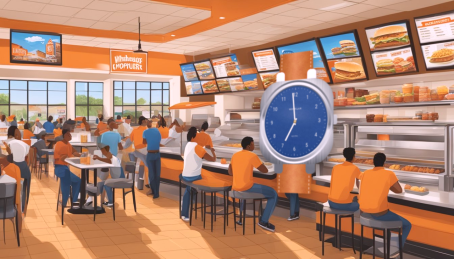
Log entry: 6h59
